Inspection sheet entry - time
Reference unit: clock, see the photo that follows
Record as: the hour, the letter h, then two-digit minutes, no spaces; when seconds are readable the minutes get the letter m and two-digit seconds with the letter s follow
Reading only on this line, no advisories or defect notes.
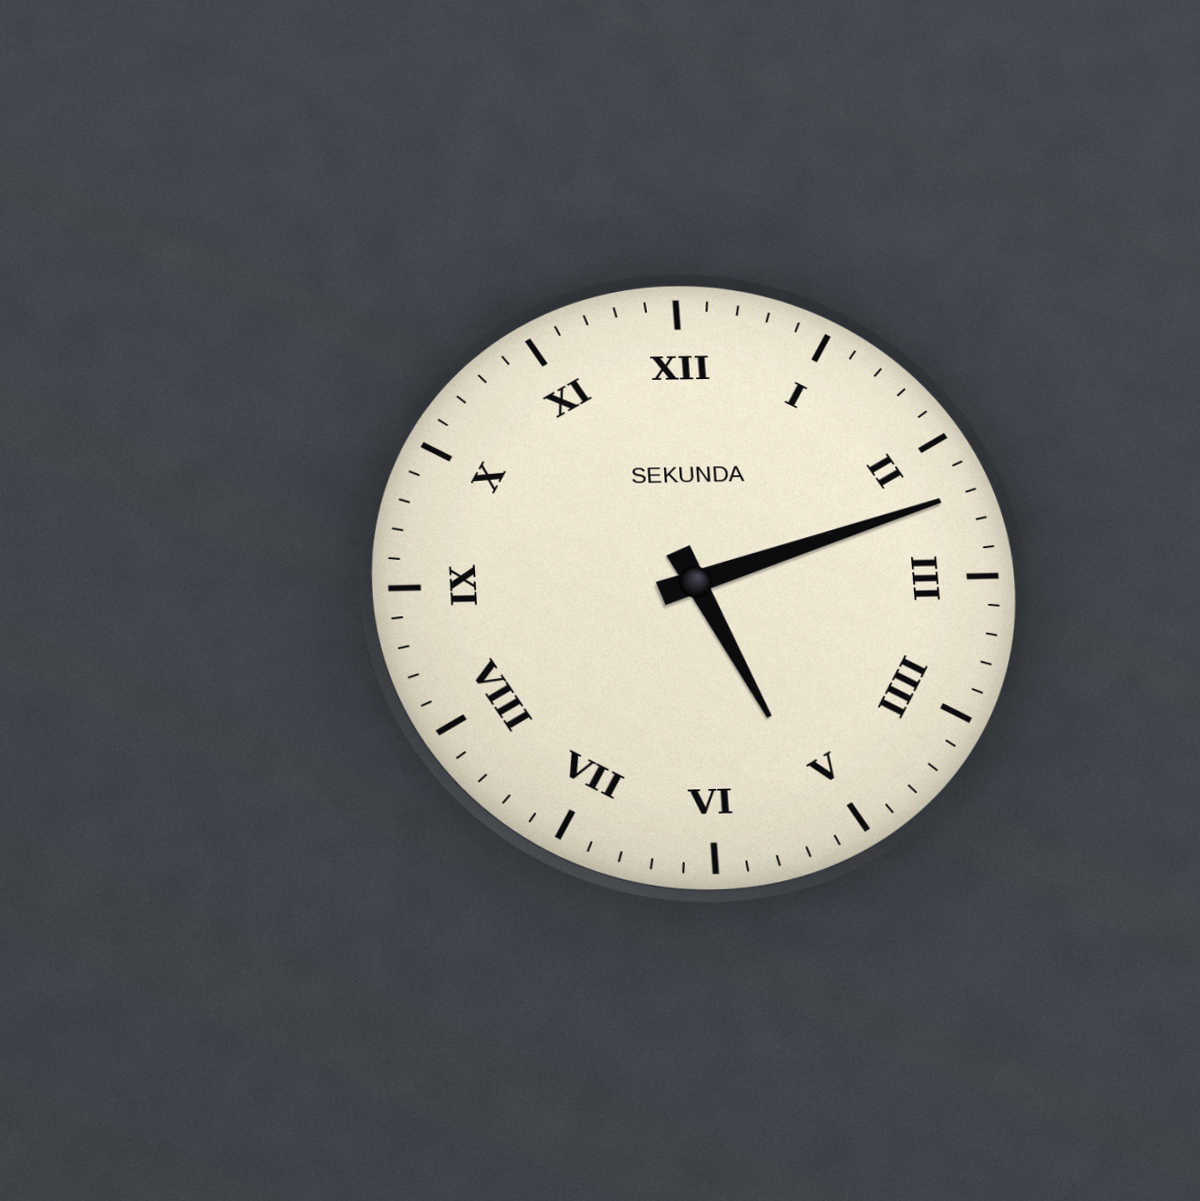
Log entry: 5h12
